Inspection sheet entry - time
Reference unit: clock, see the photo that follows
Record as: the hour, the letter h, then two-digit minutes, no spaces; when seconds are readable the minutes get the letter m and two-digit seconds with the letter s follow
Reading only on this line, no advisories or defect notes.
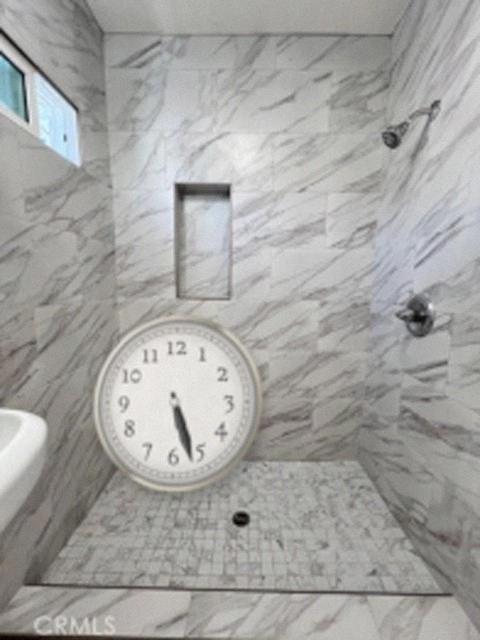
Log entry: 5h27
